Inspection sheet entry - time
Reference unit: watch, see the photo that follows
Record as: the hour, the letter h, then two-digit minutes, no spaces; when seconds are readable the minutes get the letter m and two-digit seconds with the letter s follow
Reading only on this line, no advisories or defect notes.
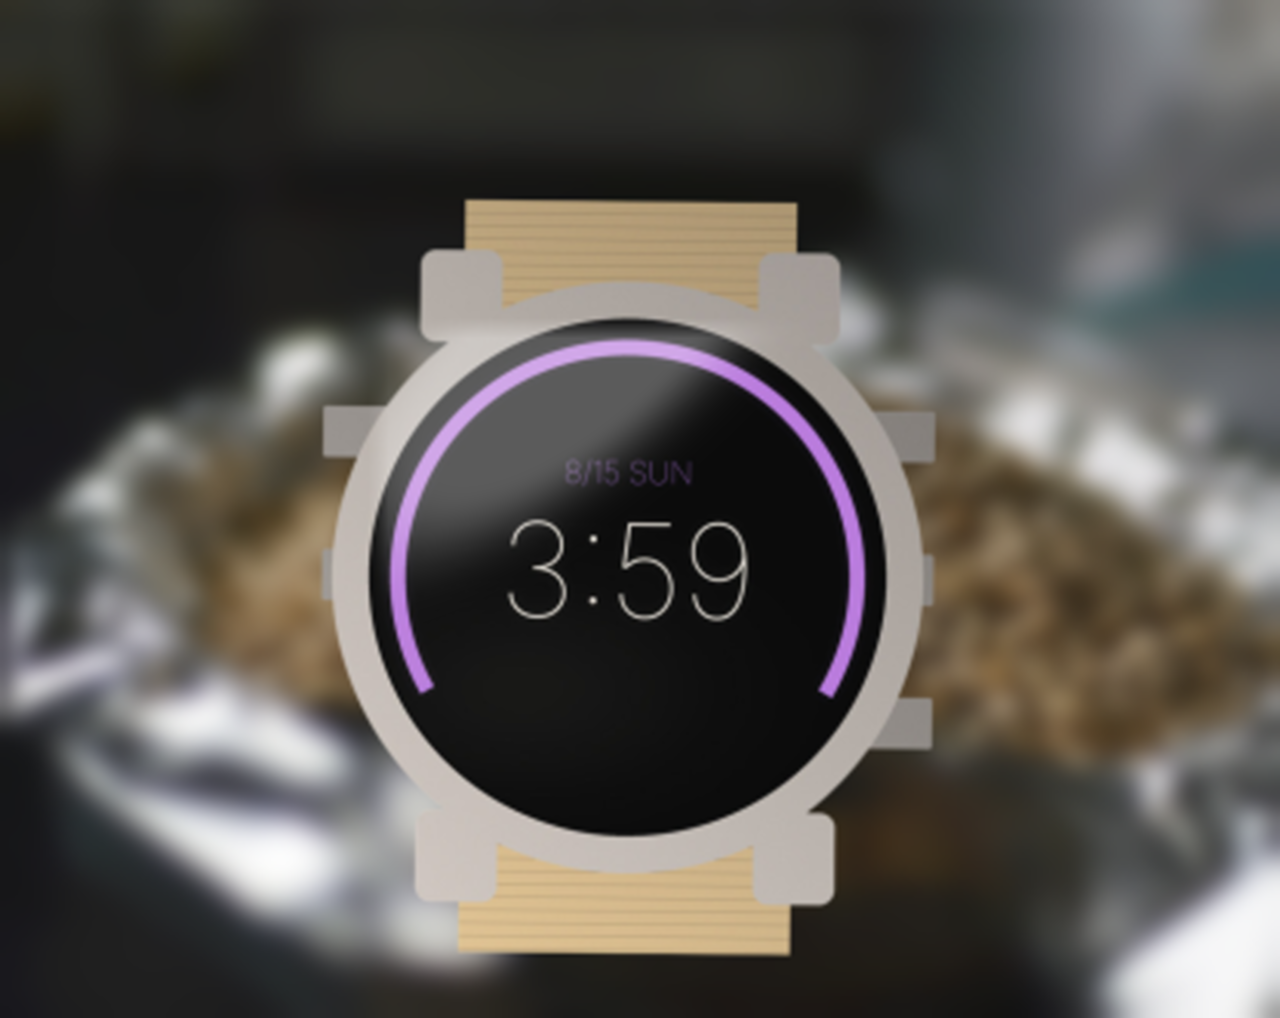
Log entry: 3h59
